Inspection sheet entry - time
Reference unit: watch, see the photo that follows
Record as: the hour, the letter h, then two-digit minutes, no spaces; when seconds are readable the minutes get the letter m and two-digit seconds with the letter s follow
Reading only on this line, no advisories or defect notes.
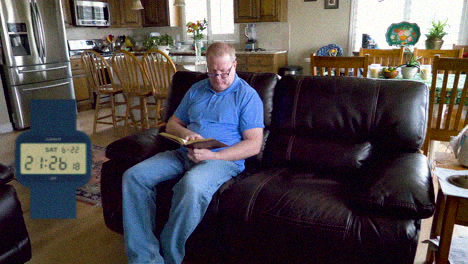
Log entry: 21h26
